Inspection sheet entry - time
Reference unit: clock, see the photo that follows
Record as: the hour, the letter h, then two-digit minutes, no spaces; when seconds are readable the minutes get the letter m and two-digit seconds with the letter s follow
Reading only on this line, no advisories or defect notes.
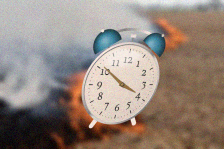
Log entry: 3h51
